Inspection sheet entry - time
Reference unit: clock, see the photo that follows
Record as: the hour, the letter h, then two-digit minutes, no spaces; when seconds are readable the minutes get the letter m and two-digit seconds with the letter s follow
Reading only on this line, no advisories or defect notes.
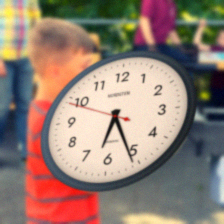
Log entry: 6h25m49s
